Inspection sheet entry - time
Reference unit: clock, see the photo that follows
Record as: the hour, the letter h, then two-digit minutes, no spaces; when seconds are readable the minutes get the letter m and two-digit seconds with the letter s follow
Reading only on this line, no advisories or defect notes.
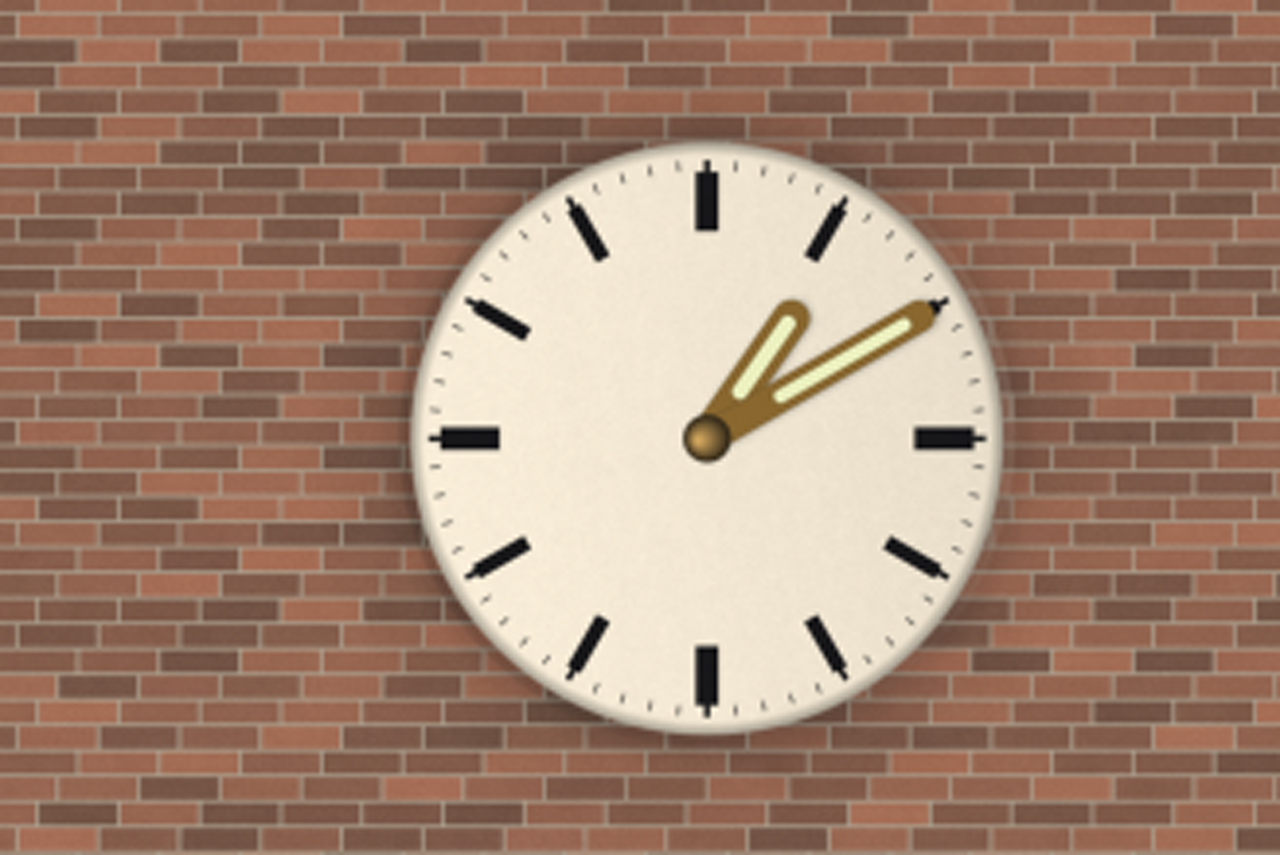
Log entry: 1h10
